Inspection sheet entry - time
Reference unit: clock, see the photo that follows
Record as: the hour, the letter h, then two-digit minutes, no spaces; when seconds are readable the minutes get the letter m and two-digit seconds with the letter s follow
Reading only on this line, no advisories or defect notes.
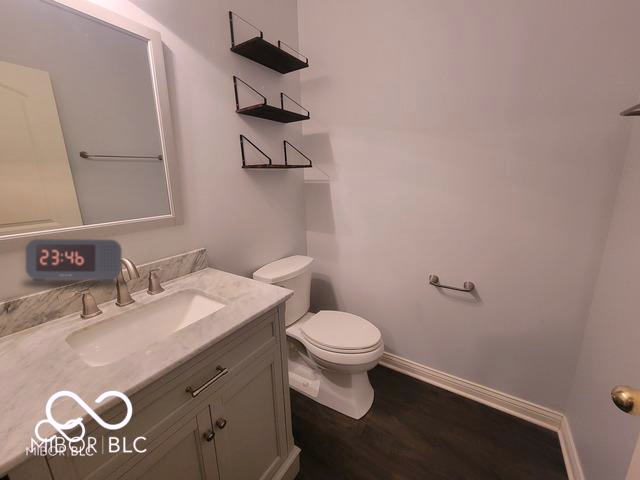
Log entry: 23h46
